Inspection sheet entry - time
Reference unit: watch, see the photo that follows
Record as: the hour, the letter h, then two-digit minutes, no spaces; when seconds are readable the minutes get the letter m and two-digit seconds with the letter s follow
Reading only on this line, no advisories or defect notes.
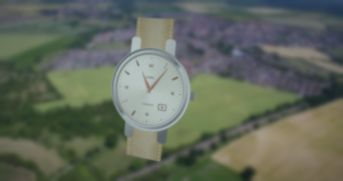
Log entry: 11h06
